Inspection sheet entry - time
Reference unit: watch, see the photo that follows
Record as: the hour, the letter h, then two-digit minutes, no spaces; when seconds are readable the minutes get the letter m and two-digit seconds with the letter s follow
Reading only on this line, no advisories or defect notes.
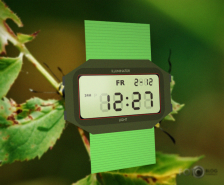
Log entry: 12h27
